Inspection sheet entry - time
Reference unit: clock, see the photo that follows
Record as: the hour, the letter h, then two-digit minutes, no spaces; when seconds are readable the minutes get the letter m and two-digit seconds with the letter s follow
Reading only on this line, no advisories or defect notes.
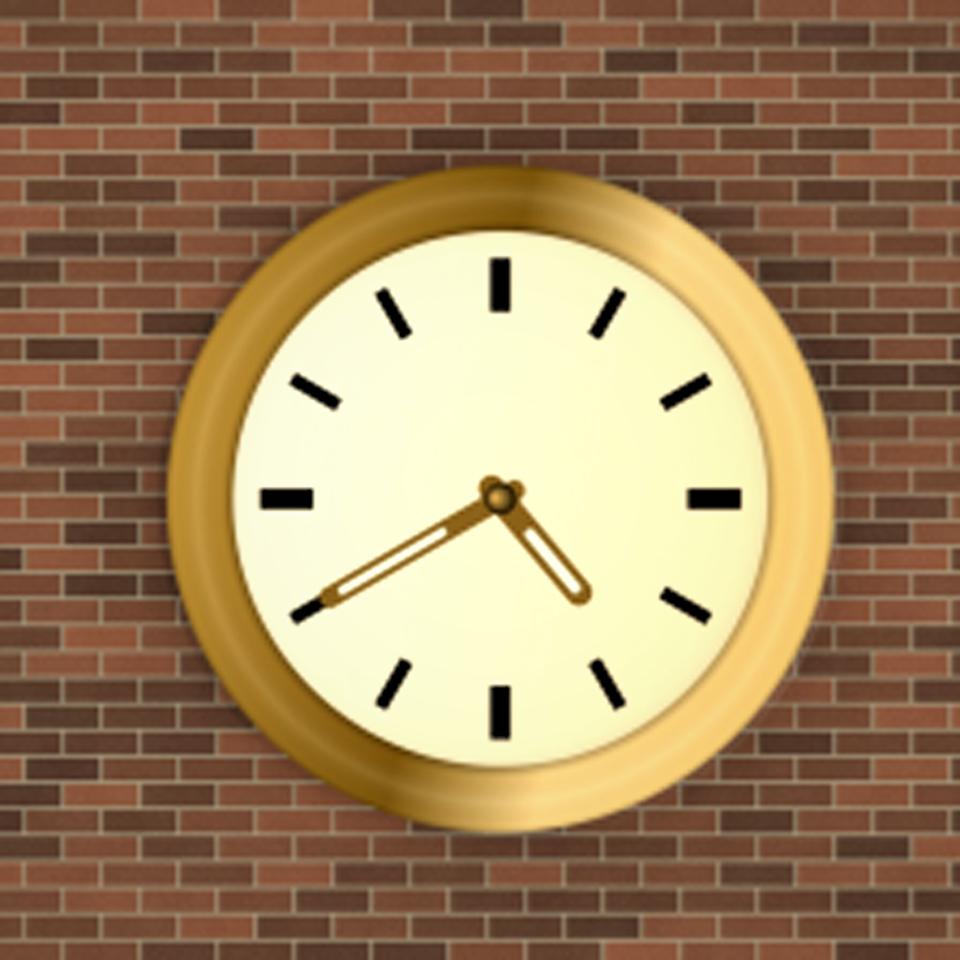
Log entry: 4h40
